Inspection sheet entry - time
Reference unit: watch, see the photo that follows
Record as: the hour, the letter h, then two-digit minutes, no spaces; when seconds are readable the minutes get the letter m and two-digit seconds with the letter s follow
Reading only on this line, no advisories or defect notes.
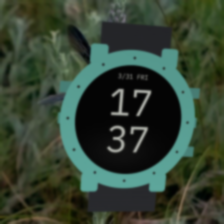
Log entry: 17h37
